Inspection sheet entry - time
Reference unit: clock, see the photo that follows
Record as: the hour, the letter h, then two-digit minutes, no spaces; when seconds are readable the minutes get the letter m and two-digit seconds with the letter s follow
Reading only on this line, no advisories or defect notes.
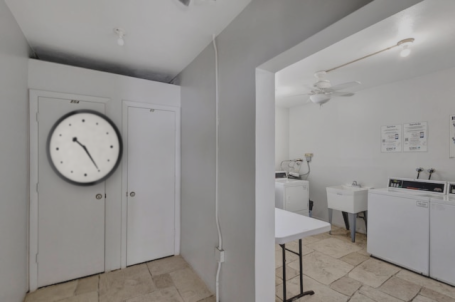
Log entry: 10h25
